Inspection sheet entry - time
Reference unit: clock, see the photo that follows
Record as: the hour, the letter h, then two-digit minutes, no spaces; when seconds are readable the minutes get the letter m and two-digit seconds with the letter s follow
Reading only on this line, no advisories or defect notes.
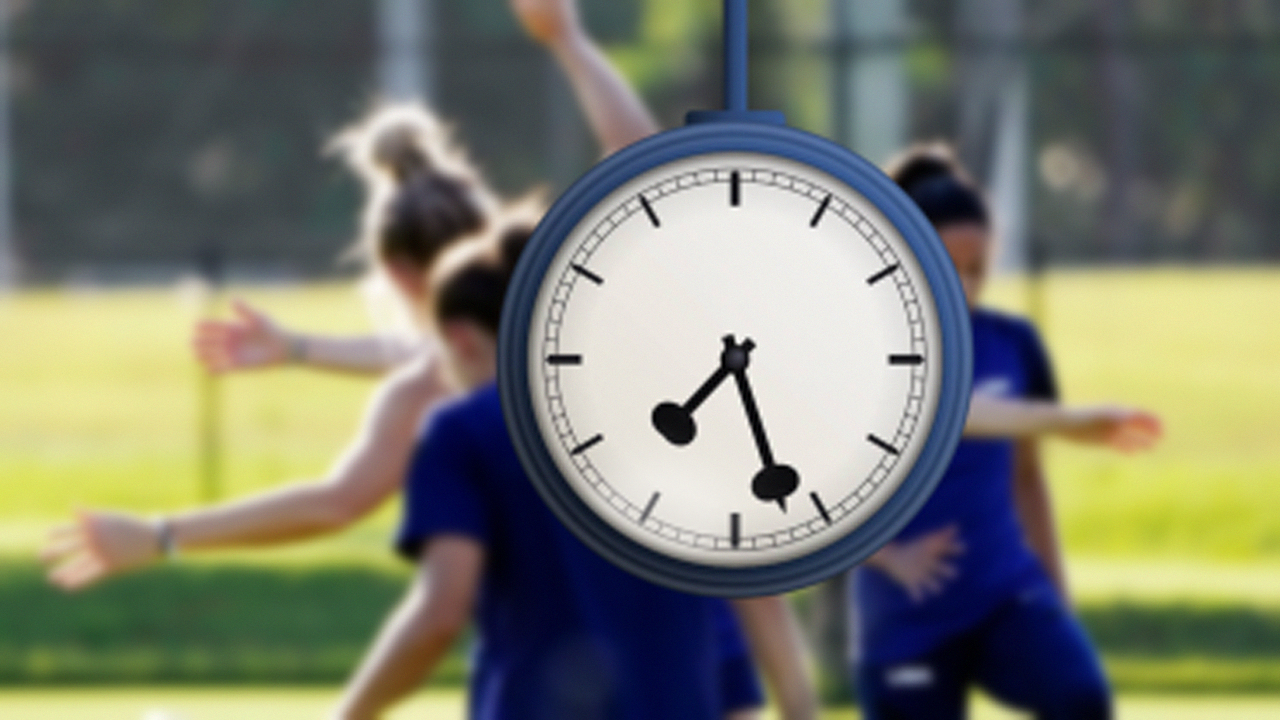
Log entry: 7h27
